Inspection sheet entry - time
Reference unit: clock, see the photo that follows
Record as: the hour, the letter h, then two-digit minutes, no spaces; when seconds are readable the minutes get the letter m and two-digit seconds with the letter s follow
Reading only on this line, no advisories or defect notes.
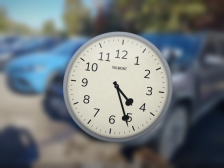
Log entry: 4h26
